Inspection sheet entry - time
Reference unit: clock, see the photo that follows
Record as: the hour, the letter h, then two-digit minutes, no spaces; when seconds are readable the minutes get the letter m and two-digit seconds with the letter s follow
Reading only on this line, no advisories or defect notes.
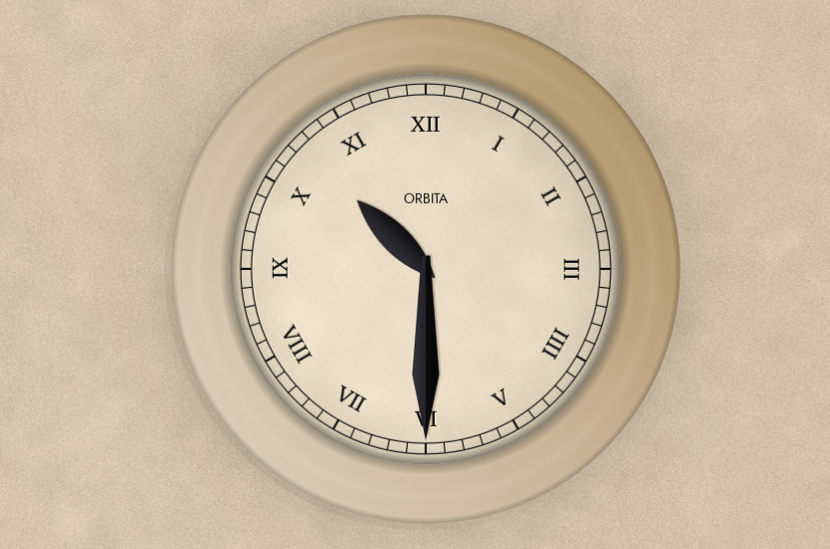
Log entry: 10h30
